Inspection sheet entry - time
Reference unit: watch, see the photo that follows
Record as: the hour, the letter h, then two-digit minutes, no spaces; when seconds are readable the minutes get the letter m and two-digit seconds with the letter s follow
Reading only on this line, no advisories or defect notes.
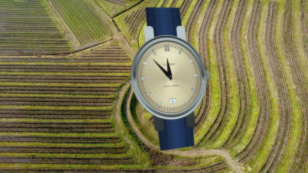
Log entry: 11h53
